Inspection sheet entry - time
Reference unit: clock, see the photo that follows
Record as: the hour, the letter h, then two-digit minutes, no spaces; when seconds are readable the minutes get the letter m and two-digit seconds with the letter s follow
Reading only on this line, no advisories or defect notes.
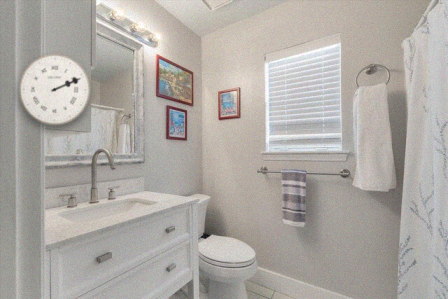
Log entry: 2h11
